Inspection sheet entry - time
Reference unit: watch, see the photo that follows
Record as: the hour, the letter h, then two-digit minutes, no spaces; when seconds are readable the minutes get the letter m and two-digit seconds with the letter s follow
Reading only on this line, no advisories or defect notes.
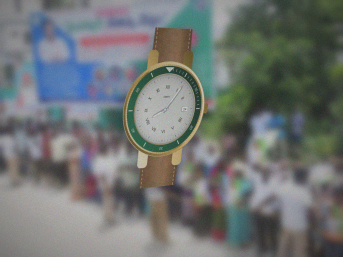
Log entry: 8h06
